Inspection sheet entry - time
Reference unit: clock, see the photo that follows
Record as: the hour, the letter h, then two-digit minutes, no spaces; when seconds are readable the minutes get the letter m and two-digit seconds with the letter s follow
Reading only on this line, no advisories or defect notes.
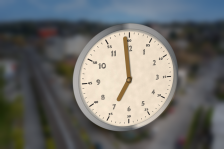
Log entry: 6h59
